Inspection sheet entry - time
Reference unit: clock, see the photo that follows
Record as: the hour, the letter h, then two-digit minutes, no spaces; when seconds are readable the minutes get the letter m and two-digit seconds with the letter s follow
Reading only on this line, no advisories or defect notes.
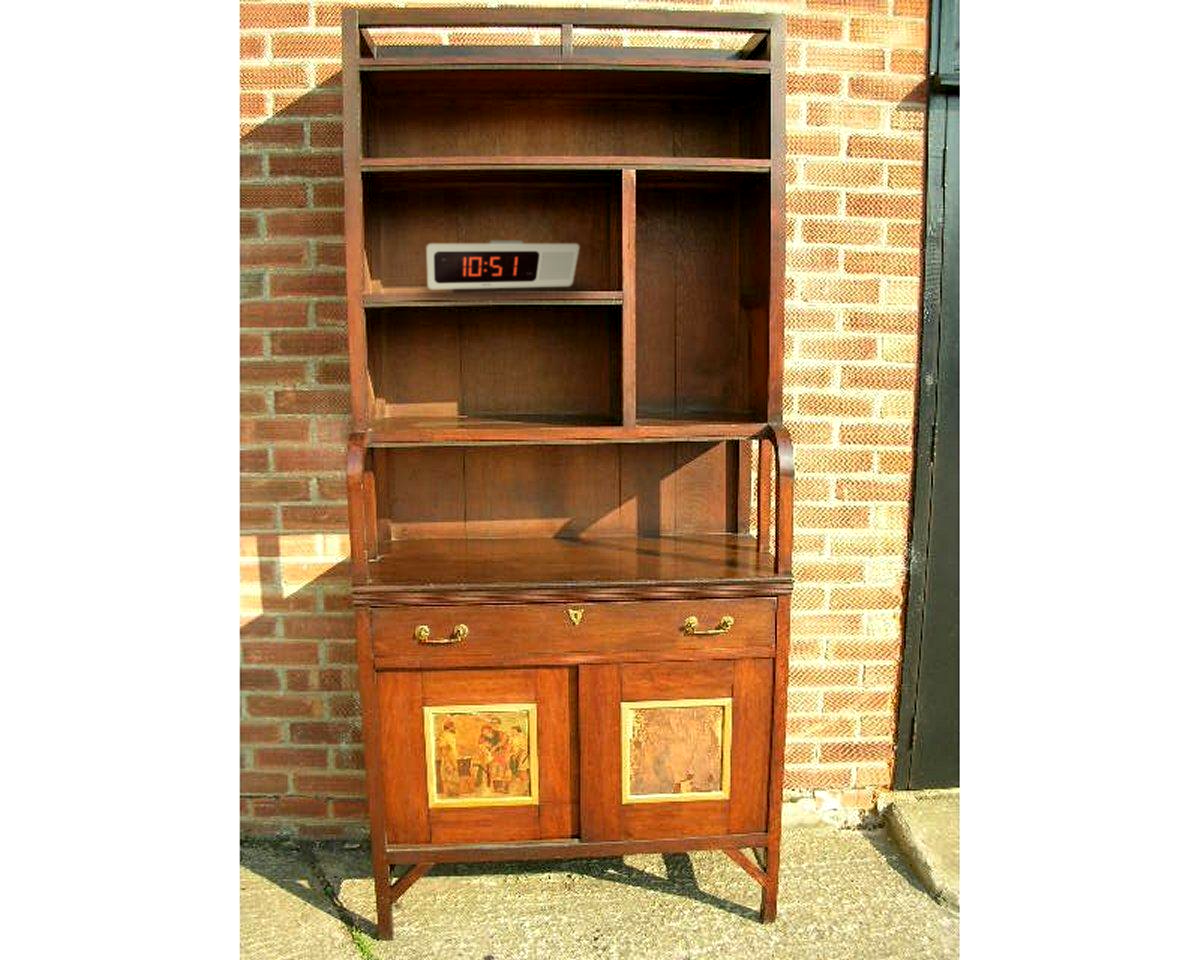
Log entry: 10h51
